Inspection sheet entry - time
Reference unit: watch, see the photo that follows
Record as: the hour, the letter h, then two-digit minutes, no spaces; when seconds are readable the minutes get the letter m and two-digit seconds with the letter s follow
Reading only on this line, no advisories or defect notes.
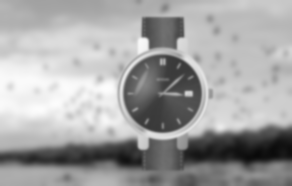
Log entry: 3h08
